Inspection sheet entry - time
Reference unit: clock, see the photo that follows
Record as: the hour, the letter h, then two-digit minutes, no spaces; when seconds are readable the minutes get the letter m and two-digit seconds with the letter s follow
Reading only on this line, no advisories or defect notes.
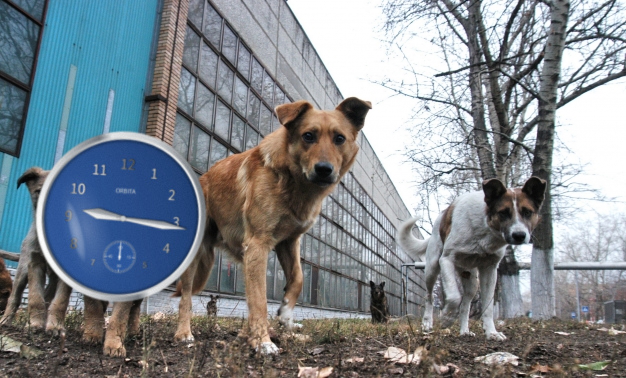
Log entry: 9h16
